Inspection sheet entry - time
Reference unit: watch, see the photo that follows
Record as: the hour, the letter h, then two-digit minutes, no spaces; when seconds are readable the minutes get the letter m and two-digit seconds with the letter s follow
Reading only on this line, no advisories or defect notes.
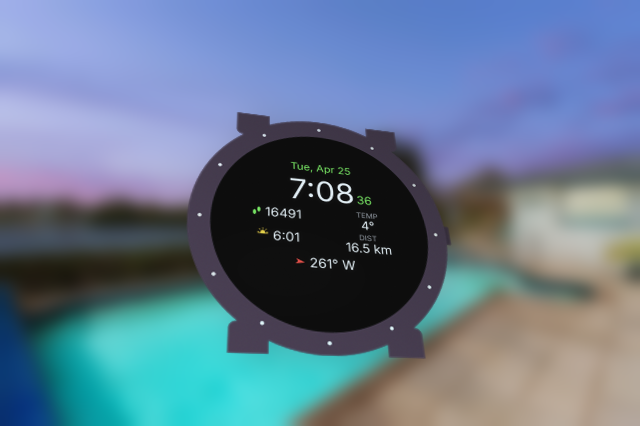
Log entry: 7h08m36s
